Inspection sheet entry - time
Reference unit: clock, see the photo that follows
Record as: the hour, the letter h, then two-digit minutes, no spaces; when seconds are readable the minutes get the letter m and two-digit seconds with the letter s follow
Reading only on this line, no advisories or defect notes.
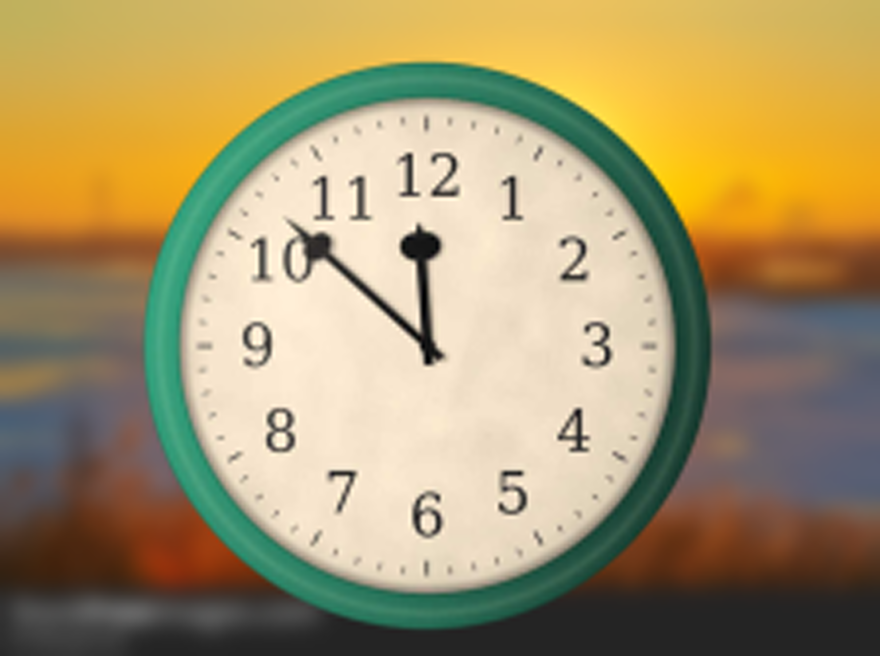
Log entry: 11h52
